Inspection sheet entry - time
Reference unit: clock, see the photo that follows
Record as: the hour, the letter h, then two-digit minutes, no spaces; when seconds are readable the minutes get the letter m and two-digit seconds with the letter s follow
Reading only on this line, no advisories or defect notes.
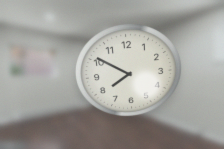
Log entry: 7h51
